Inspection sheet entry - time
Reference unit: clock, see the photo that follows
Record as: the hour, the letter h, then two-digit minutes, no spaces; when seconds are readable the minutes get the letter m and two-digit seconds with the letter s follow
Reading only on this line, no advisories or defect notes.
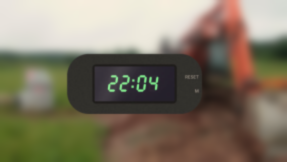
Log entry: 22h04
